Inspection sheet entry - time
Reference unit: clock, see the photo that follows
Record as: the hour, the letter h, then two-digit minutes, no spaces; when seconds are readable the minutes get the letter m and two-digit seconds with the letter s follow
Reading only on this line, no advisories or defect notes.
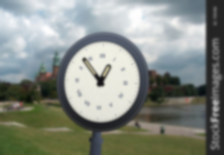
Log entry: 12h53
